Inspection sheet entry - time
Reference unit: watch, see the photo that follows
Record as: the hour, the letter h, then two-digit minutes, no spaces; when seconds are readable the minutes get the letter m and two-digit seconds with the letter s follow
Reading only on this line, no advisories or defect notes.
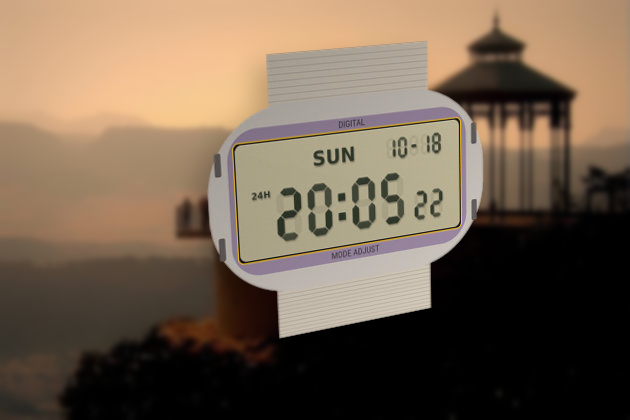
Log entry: 20h05m22s
